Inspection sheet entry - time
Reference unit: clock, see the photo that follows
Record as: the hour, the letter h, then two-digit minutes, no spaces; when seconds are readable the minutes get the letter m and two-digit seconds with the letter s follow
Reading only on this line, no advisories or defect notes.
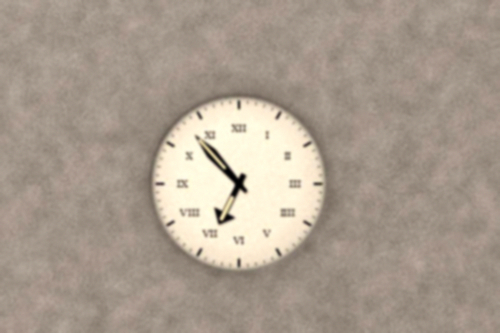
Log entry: 6h53
